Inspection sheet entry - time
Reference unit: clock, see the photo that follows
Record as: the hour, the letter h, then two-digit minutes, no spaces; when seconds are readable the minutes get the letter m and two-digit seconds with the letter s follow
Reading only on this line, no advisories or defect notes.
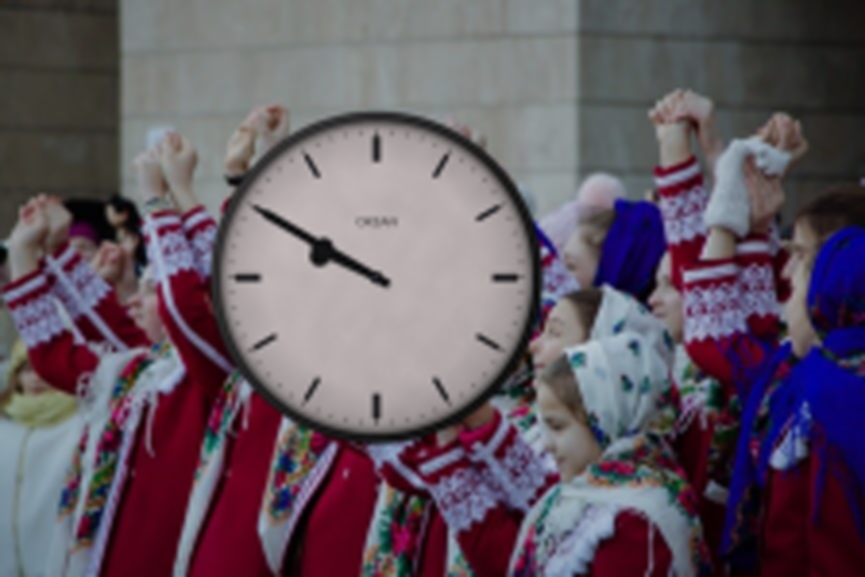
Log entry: 9h50
